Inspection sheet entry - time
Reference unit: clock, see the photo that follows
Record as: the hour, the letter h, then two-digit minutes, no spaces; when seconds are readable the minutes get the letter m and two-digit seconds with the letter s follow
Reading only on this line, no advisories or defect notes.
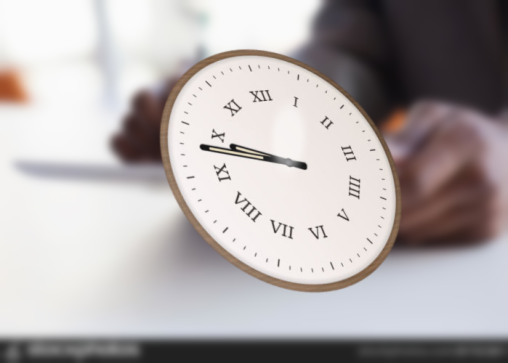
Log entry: 9h48
